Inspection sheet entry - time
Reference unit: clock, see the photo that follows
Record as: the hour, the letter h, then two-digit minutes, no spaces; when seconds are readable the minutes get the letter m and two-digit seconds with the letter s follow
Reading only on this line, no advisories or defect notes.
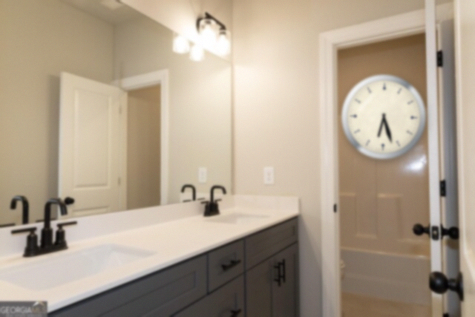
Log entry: 6h27
